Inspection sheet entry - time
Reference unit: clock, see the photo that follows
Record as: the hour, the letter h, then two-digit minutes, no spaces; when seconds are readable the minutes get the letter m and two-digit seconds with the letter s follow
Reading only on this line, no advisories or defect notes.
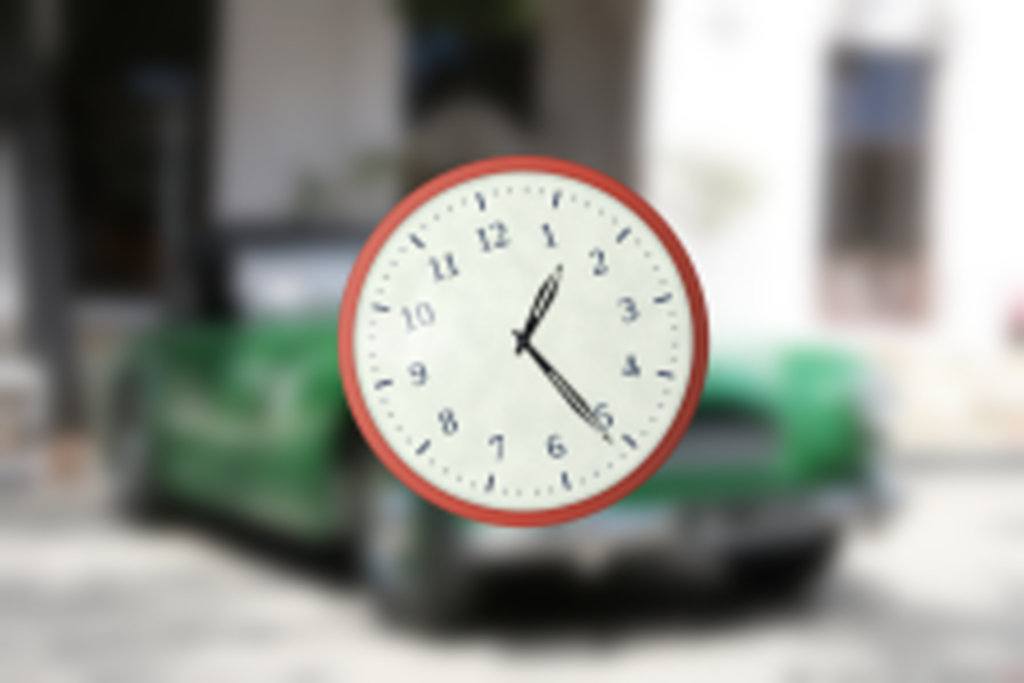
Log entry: 1h26
